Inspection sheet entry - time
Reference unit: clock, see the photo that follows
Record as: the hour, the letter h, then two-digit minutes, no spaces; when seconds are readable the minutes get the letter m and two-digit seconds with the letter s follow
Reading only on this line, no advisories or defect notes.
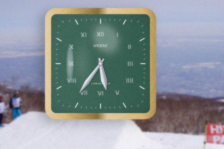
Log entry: 5h36
